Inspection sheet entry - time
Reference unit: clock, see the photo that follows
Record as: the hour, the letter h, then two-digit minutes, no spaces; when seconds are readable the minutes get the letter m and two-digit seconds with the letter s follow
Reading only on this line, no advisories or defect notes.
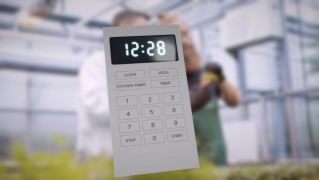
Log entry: 12h28
